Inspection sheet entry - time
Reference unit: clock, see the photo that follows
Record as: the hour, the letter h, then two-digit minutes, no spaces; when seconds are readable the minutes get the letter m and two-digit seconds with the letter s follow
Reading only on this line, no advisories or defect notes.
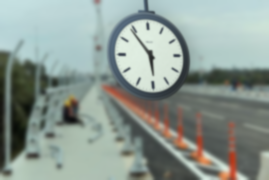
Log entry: 5h54
